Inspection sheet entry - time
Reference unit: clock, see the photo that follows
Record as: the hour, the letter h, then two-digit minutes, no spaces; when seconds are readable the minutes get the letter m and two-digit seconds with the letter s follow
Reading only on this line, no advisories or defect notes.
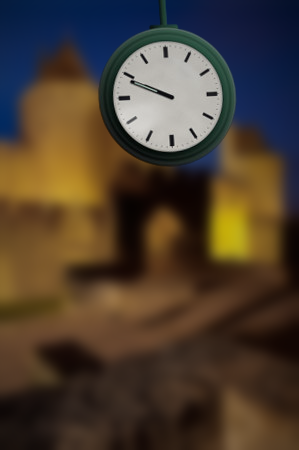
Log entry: 9h49
